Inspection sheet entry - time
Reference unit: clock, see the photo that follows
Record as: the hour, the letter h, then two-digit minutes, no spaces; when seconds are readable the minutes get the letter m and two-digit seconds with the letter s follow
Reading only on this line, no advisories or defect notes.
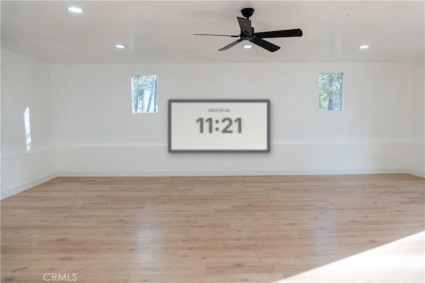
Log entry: 11h21
